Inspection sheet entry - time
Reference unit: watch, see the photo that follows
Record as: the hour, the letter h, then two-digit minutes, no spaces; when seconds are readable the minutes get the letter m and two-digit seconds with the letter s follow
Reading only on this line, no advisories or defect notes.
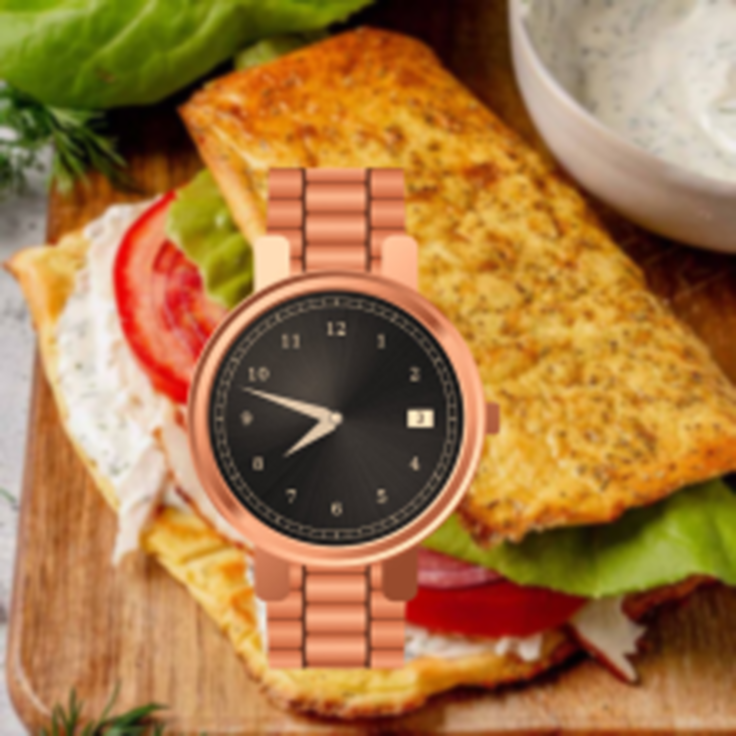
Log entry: 7h48
